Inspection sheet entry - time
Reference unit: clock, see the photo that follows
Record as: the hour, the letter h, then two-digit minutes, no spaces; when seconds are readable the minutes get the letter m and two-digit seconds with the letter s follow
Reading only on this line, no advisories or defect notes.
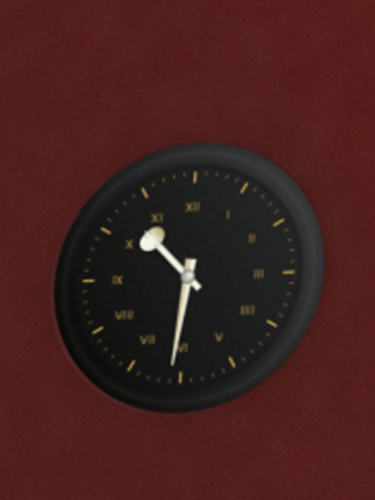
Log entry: 10h31
